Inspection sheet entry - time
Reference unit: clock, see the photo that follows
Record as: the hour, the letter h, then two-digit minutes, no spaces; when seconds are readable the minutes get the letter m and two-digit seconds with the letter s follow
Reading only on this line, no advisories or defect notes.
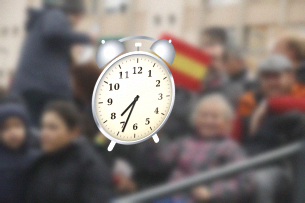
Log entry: 7h34
